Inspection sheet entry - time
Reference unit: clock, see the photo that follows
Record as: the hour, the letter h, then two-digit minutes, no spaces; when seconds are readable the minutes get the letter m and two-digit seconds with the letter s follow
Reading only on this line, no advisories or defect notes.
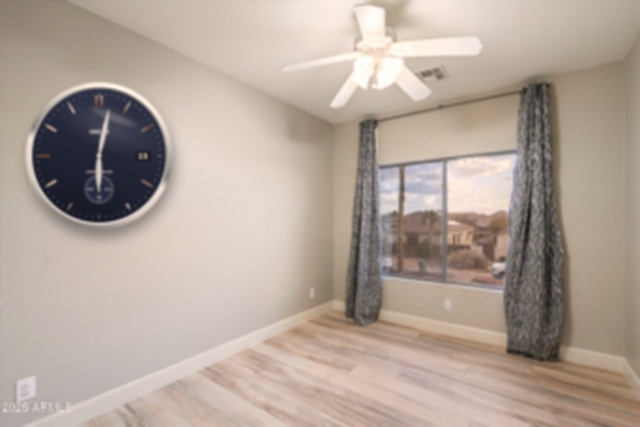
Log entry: 6h02
